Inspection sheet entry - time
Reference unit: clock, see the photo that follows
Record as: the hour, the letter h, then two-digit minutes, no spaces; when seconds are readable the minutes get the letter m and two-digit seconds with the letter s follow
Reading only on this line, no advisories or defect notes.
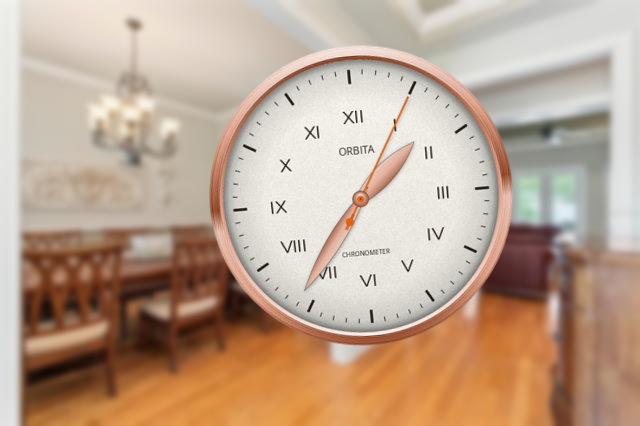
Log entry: 1h36m05s
